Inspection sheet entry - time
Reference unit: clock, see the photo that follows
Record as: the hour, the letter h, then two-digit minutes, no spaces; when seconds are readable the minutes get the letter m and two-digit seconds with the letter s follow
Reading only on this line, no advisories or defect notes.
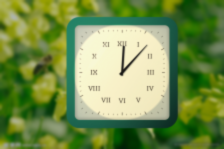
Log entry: 12h07
